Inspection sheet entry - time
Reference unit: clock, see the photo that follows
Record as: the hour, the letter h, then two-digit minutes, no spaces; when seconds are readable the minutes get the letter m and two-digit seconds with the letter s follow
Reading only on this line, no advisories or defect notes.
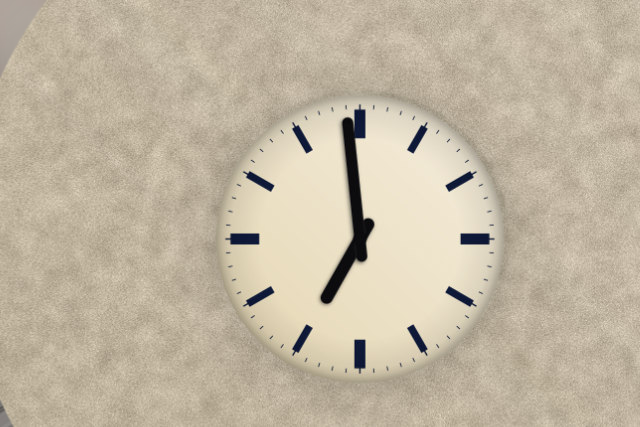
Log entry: 6h59
